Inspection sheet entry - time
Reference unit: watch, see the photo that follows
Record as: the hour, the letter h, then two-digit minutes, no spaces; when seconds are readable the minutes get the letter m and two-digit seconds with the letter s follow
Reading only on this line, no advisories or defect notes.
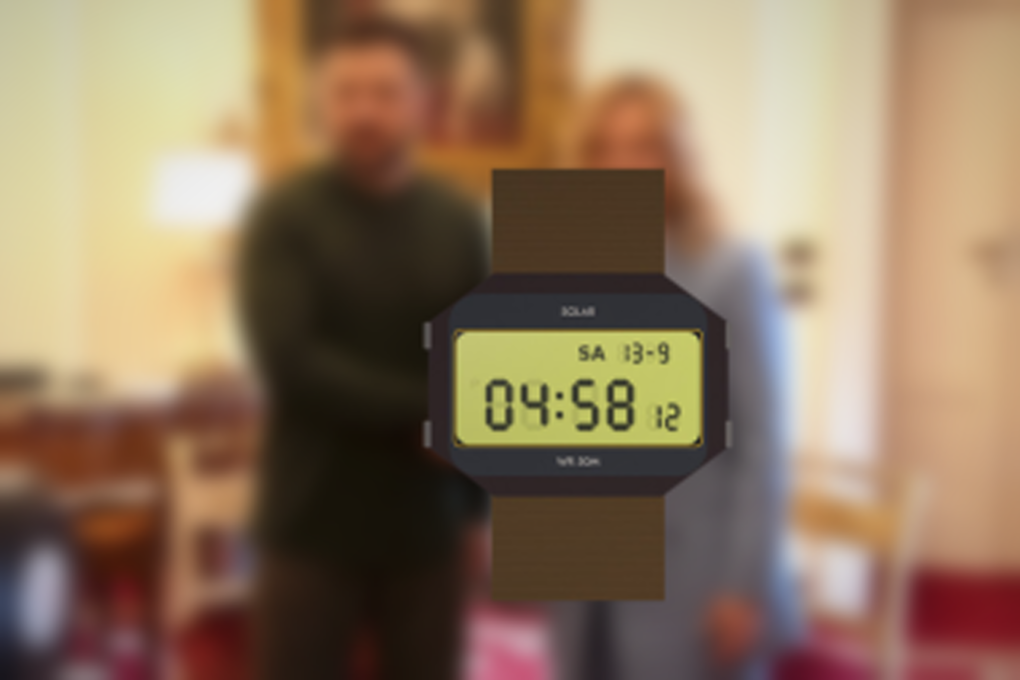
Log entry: 4h58m12s
